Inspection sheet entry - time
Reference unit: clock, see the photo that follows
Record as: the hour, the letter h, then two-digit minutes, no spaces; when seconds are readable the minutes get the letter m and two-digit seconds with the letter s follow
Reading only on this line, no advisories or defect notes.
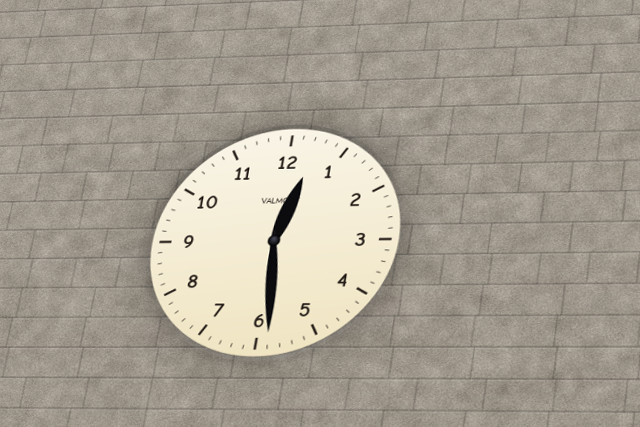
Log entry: 12h29
